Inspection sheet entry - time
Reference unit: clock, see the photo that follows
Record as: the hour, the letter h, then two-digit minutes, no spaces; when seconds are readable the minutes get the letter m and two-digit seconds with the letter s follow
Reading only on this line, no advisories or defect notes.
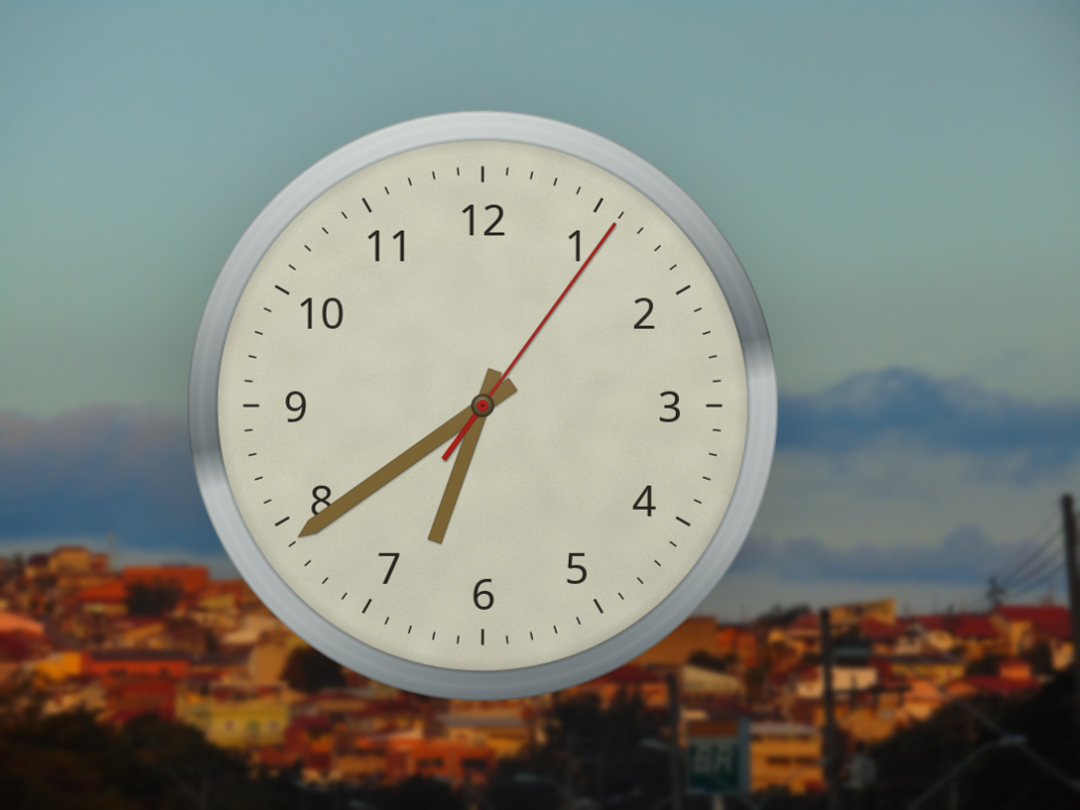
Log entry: 6h39m06s
